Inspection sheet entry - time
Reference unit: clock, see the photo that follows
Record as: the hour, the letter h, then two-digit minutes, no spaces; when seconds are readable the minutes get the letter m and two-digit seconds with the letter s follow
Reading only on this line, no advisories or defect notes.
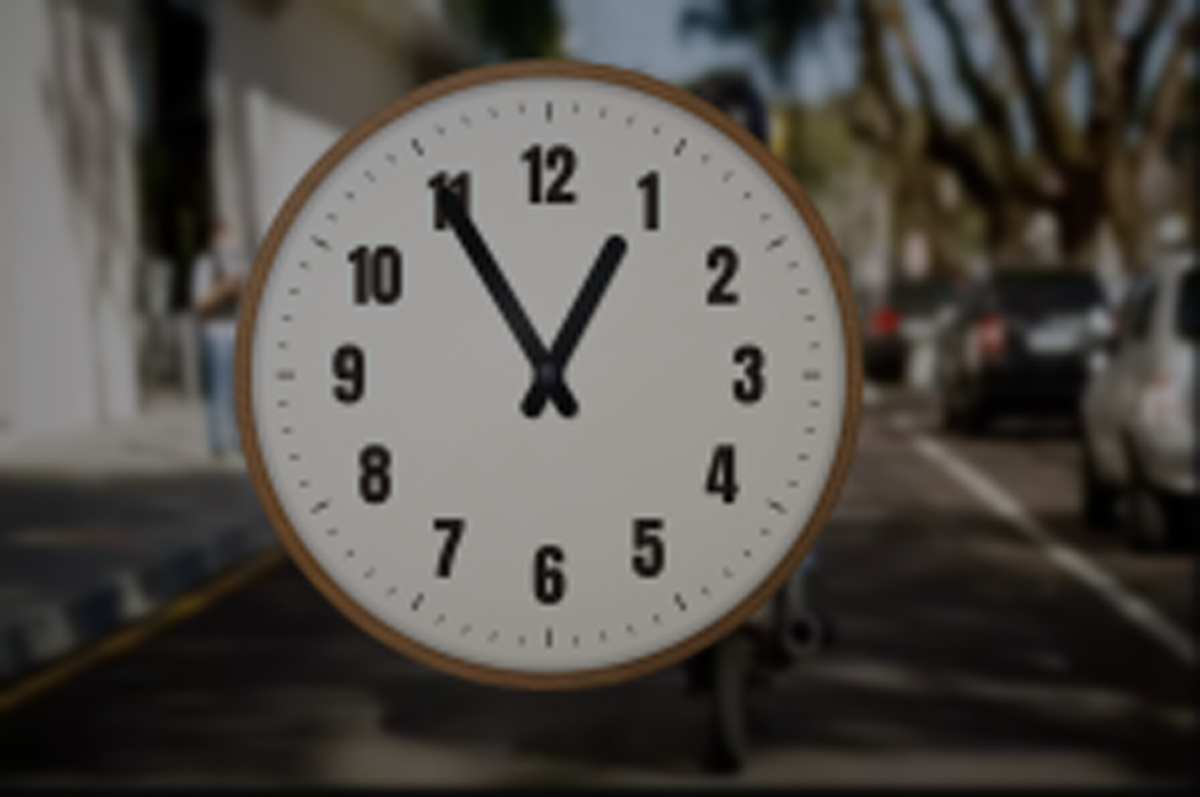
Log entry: 12h55
